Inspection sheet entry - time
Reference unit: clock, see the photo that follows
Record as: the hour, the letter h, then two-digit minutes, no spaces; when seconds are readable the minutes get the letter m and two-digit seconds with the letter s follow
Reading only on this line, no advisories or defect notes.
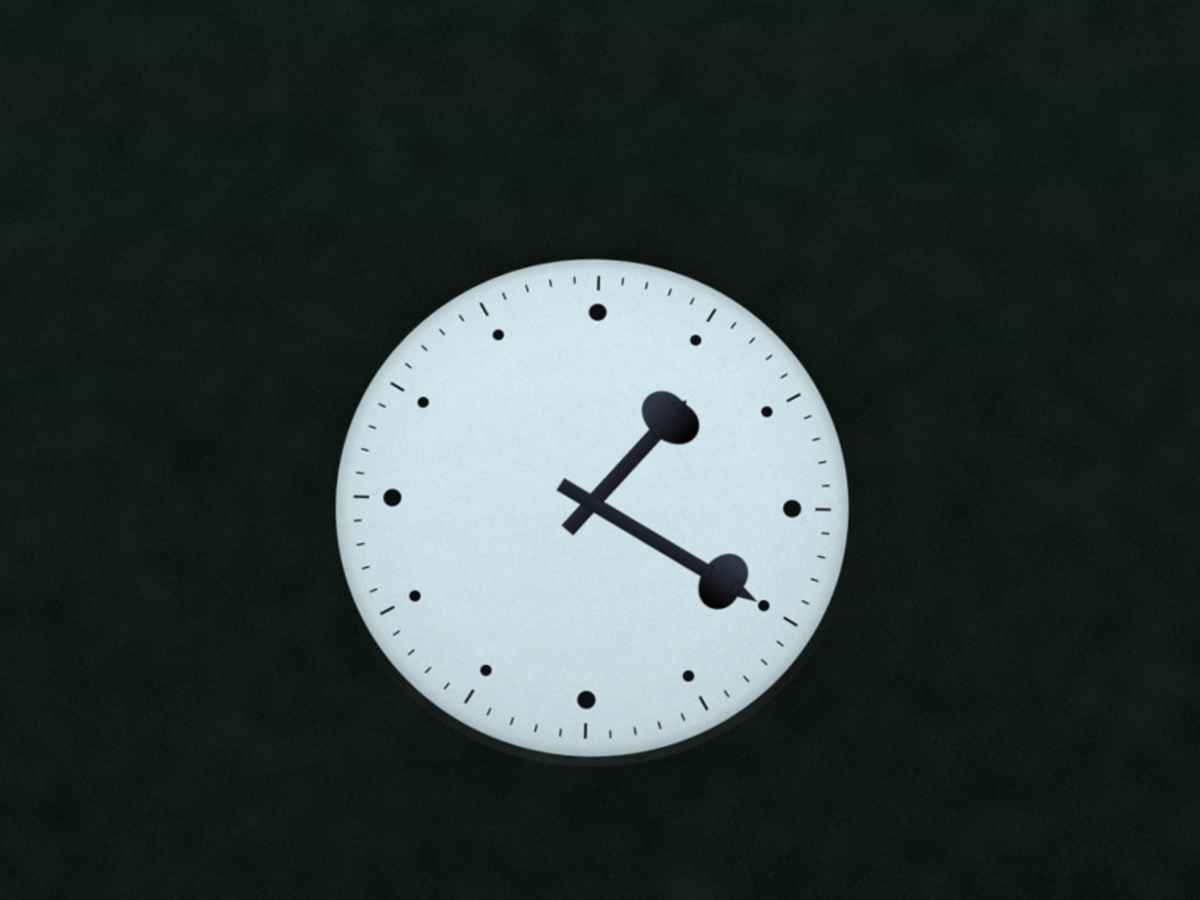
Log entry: 1h20
